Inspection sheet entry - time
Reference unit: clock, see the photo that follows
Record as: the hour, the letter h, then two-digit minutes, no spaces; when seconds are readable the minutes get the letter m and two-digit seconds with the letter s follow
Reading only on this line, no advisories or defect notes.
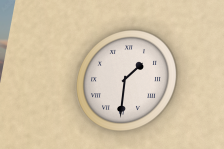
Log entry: 1h30
